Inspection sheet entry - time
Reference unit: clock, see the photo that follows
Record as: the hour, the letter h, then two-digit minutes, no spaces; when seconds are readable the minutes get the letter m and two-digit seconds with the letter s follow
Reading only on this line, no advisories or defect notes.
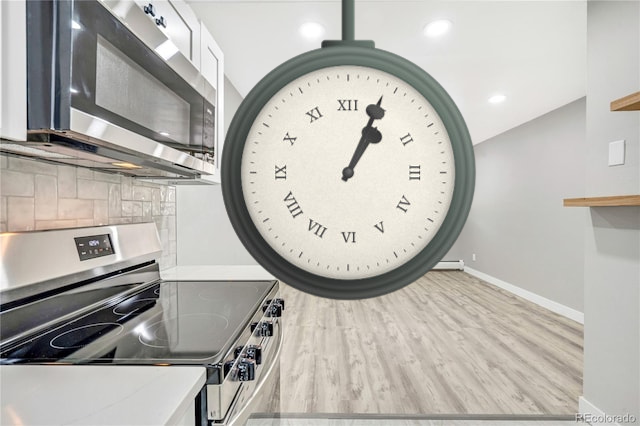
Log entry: 1h04
